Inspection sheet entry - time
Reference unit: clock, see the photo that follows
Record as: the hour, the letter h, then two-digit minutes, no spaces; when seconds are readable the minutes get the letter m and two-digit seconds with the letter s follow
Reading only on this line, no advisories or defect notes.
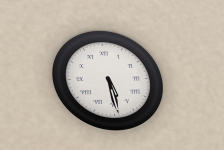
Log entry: 5h29
